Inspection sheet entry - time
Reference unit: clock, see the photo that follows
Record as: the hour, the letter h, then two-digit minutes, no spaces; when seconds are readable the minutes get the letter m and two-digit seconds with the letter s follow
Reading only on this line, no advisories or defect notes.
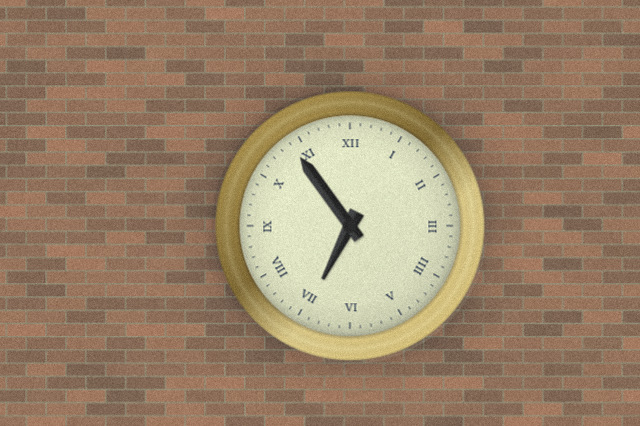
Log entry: 6h54
